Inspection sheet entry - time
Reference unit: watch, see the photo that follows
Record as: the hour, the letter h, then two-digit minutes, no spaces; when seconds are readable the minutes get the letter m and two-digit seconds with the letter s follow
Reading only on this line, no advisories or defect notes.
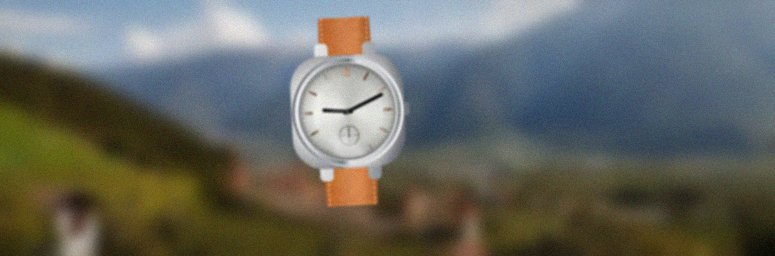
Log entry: 9h11
